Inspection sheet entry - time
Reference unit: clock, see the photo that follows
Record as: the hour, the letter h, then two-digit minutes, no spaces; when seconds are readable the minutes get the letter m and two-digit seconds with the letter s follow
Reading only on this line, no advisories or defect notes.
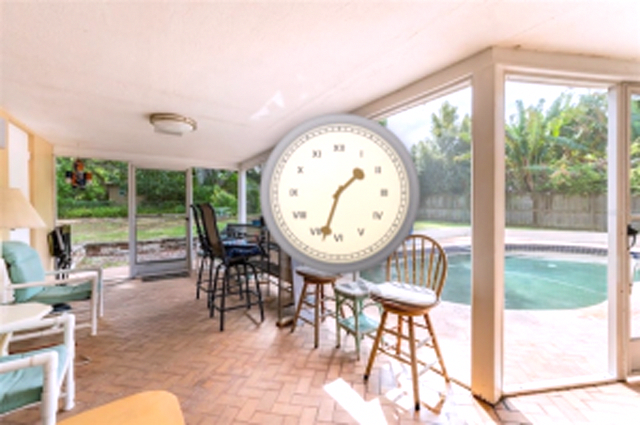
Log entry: 1h33
